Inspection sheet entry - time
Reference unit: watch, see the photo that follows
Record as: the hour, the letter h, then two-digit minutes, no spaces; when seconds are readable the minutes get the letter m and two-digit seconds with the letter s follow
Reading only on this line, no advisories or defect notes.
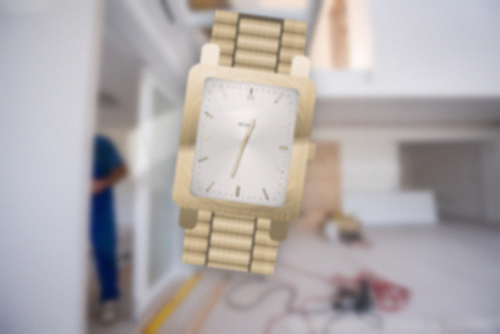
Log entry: 12h32
